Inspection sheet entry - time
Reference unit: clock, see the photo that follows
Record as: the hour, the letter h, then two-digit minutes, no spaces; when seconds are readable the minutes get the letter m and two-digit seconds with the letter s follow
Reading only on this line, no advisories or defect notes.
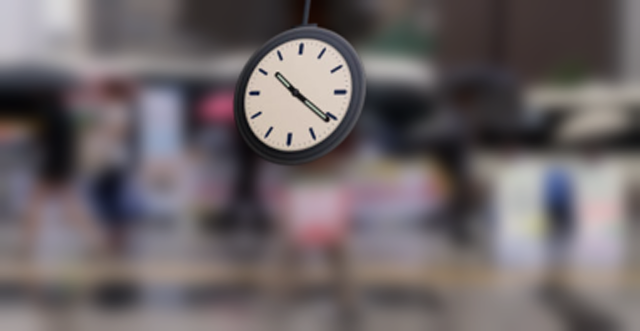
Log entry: 10h21
